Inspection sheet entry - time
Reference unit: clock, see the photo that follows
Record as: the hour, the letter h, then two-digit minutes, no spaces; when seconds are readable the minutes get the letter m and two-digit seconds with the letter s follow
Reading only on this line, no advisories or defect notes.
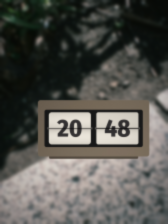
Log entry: 20h48
